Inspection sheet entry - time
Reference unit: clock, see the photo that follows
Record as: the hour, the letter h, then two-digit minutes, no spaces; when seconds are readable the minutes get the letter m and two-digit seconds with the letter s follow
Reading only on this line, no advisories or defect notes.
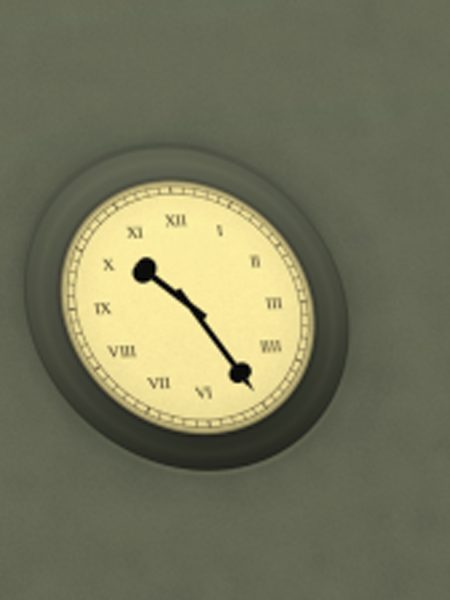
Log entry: 10h25
